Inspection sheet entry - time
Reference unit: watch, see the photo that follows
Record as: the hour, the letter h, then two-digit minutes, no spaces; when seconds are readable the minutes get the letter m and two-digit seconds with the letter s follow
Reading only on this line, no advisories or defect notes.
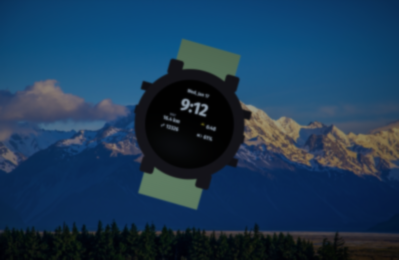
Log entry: 9h12
